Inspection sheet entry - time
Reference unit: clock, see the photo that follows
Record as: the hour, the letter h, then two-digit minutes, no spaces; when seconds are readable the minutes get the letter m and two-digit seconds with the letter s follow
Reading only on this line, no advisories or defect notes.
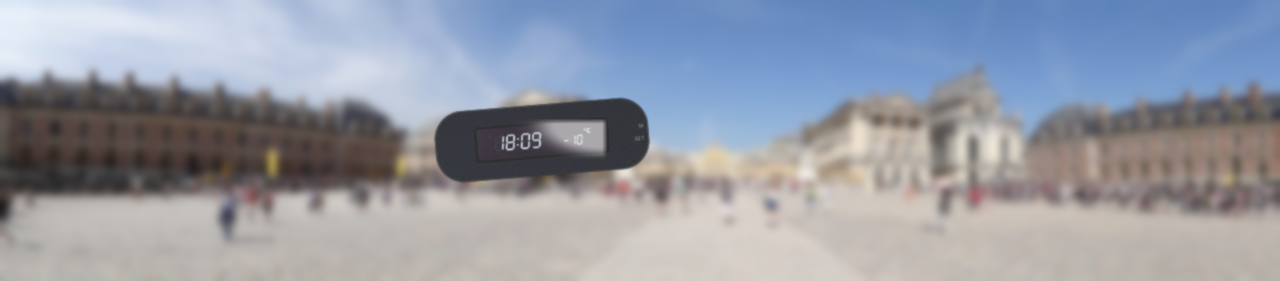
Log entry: 18h09
